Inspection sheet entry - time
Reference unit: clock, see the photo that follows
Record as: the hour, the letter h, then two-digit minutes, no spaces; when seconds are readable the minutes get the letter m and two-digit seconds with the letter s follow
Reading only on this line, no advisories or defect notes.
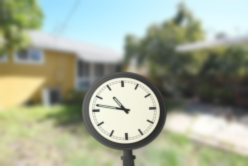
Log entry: 10h47
